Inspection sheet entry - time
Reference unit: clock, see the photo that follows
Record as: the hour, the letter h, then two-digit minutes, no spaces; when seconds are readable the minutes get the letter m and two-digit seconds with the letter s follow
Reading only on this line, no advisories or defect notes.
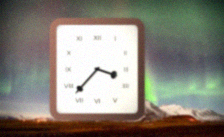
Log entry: 3h37
